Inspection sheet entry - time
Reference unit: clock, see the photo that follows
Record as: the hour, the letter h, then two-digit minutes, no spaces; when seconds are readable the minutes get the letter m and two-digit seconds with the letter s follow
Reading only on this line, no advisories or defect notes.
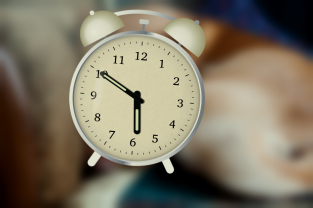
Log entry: 5h50
